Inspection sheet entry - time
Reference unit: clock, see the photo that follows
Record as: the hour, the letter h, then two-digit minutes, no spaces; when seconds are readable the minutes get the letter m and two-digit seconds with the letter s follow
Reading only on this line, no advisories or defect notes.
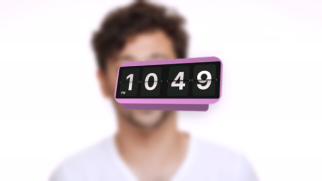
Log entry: 10h49
